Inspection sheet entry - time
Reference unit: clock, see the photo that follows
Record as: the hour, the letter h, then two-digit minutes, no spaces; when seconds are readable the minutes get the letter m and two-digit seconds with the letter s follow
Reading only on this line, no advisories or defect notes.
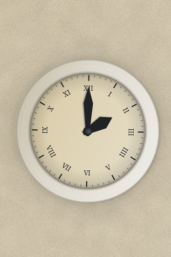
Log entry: 2h00
